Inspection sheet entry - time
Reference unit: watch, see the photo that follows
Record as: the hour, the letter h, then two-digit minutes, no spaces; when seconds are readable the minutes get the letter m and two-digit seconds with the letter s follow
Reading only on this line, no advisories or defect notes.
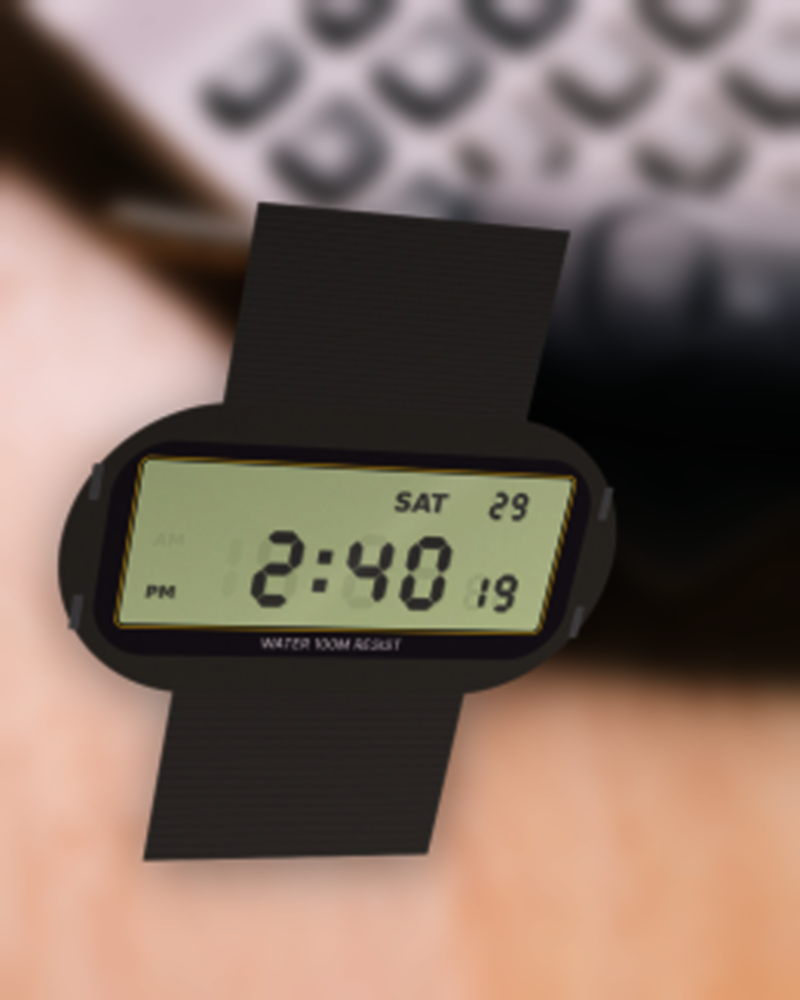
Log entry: 2h40m19s
